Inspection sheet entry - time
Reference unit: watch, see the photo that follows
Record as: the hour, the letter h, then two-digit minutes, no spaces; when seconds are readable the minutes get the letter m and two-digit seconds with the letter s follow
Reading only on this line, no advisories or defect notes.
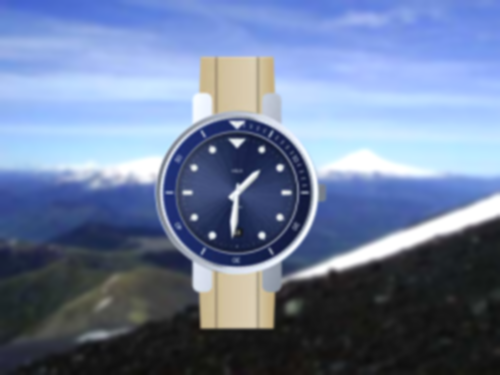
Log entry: 1h31
